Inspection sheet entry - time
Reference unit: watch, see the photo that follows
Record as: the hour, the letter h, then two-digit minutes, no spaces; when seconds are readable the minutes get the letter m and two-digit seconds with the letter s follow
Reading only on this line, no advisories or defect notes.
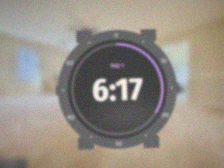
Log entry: 6h17
